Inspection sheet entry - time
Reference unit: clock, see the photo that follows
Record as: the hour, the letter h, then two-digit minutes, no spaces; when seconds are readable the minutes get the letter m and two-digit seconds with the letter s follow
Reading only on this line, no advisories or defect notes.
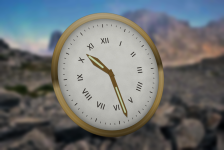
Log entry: 10h28
